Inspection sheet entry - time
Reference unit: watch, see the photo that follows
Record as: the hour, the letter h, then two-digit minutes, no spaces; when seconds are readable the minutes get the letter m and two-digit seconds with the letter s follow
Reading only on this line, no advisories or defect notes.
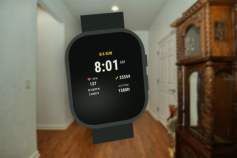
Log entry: 8h01
